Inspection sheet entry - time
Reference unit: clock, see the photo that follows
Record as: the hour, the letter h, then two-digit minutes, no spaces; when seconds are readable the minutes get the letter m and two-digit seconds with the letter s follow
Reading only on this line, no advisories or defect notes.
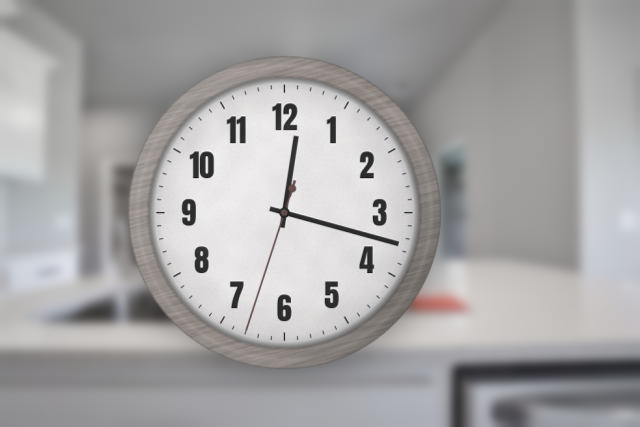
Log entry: 12h17m33s
